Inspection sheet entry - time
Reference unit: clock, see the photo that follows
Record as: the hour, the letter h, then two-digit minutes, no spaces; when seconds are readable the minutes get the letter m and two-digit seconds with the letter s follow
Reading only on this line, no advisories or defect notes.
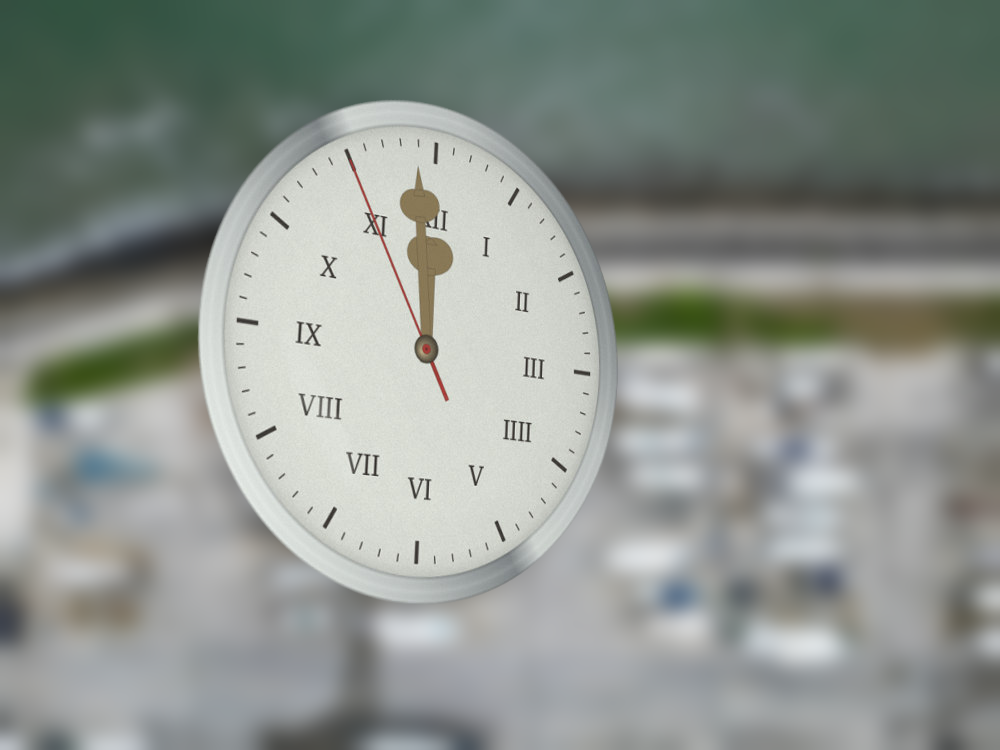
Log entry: 11h58m55s
